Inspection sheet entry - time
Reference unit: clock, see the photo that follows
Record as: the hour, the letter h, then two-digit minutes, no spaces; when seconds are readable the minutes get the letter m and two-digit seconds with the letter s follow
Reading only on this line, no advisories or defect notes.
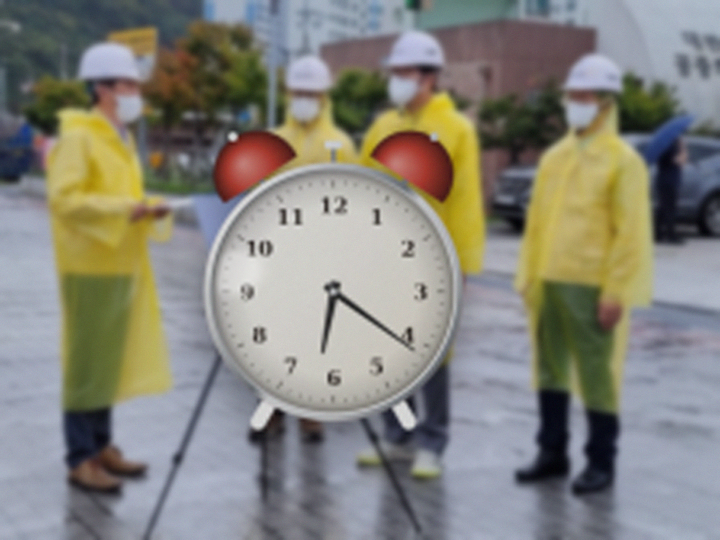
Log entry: 6h21
